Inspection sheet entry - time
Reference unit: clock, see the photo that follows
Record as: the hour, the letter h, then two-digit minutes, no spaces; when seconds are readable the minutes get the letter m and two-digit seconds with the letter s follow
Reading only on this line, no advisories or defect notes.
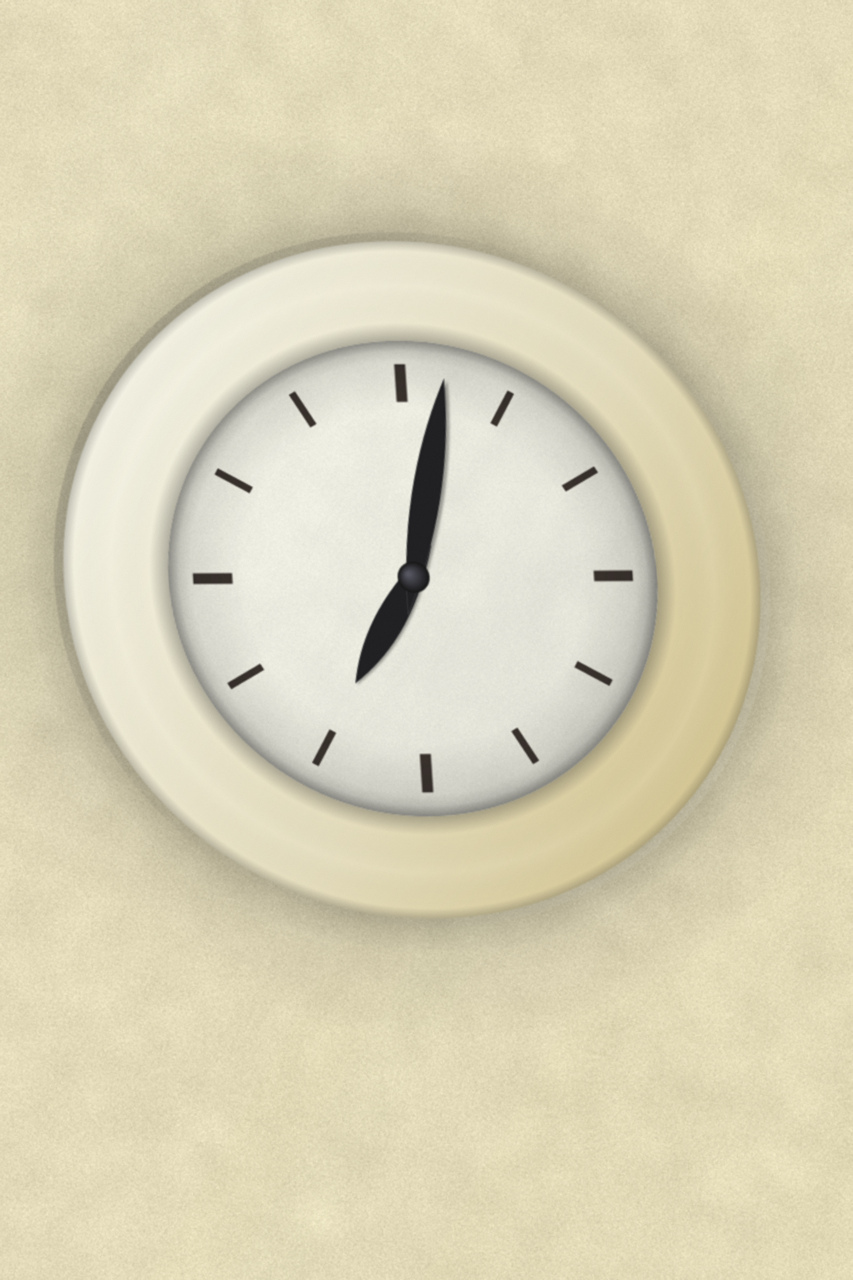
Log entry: 7h02
